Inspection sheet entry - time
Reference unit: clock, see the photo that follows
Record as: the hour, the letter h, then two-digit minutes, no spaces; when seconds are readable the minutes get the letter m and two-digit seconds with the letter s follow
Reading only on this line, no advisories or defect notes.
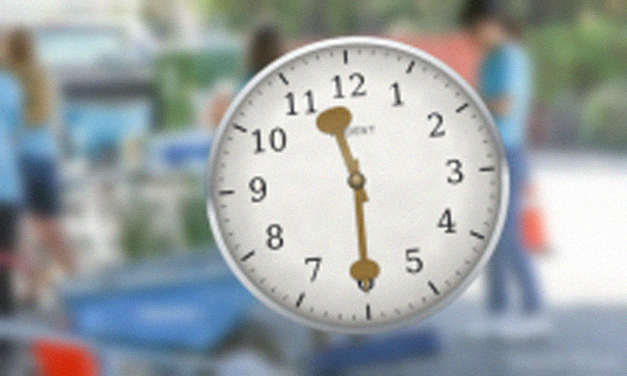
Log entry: 11h30
